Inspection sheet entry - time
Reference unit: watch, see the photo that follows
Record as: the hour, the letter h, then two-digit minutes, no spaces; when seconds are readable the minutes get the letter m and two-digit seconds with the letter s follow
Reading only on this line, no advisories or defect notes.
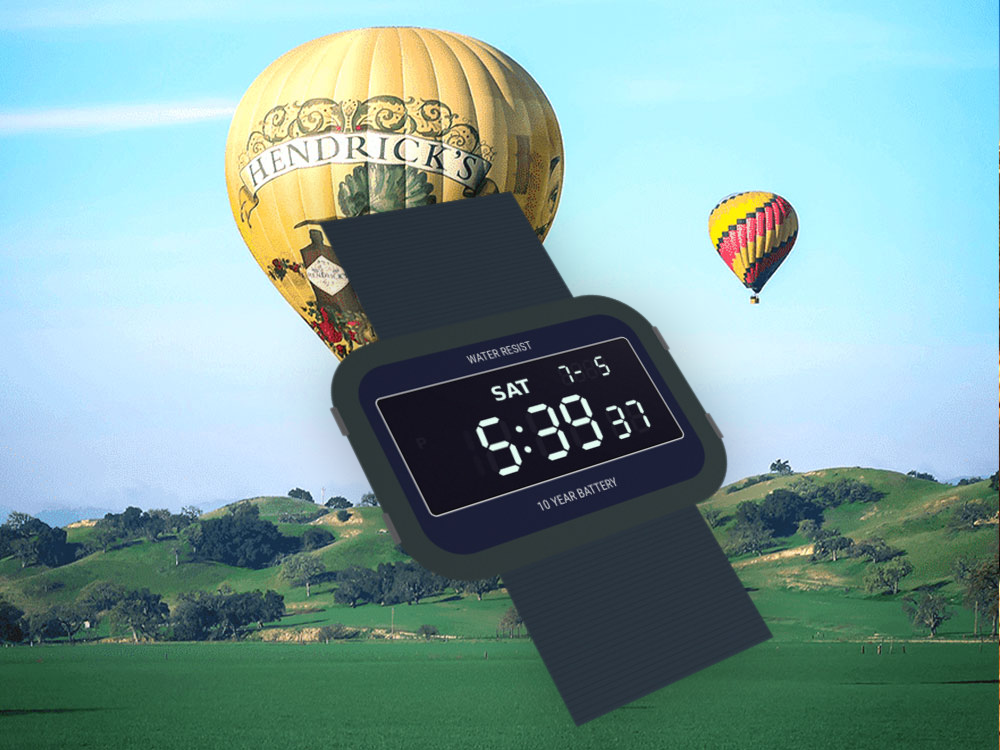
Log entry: 5h39m37s
